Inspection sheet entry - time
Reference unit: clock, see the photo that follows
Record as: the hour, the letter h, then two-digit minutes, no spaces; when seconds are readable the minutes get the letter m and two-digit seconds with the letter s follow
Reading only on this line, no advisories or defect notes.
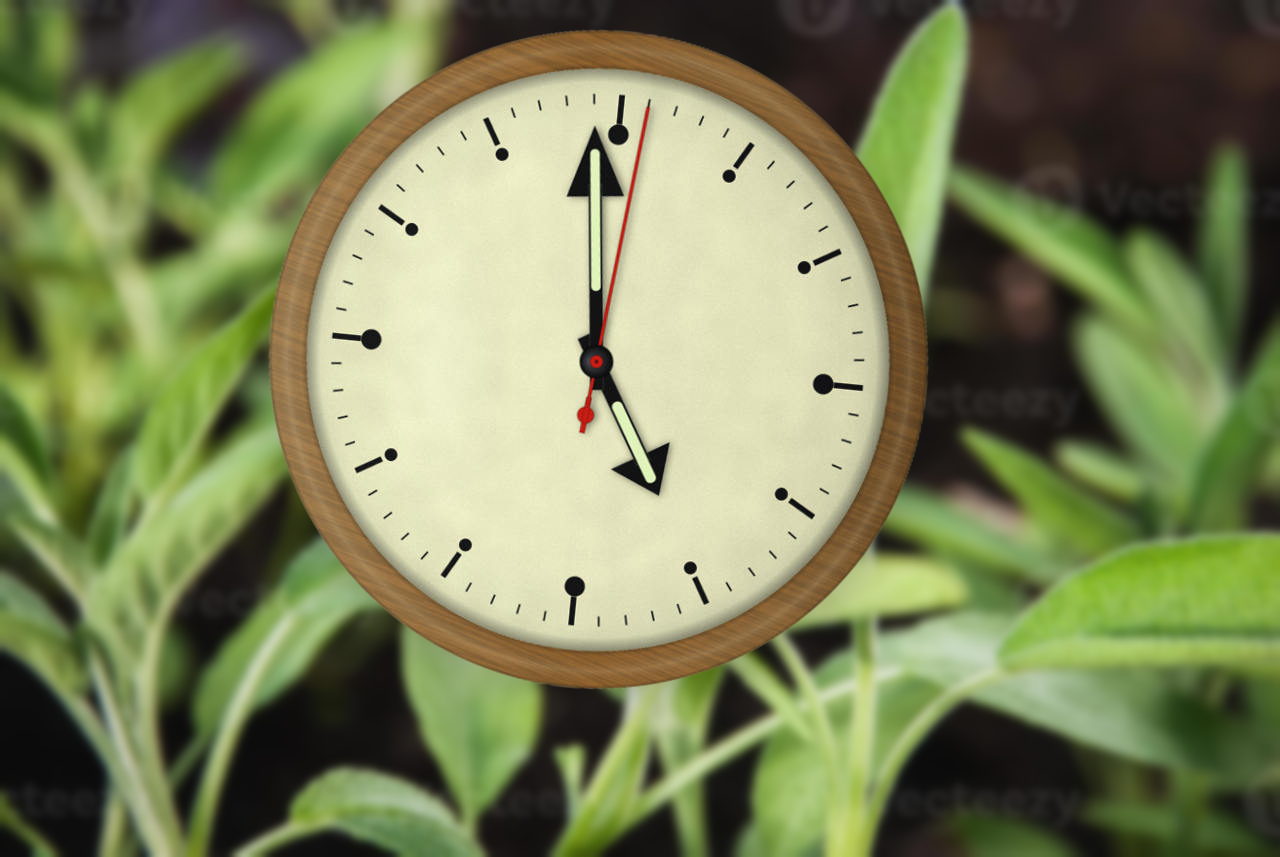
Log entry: 4h59m01s
